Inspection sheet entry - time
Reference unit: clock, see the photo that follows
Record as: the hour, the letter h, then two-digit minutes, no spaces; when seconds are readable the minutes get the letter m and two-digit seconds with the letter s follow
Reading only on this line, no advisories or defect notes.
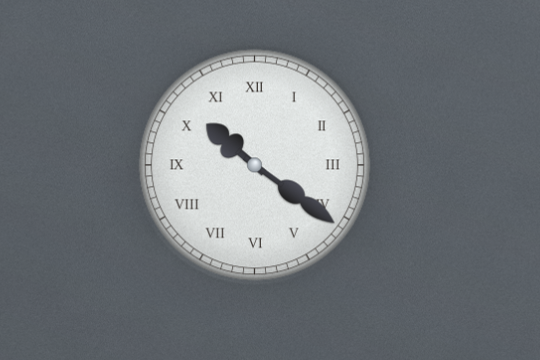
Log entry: 10h21
